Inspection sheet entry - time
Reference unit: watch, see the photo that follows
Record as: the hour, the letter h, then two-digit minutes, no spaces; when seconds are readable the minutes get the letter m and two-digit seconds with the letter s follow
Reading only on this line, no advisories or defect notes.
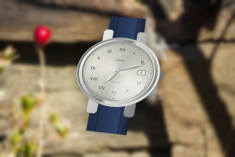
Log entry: 7h11
